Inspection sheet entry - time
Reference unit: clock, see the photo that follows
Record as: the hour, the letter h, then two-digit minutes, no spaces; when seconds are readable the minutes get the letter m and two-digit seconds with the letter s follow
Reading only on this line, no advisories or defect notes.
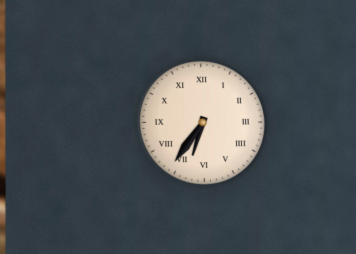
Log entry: 6h36
